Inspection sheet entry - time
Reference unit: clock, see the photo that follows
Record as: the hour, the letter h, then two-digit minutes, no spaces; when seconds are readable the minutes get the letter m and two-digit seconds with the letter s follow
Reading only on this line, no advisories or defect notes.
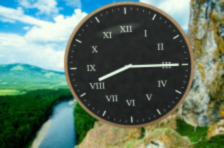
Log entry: 8h15
